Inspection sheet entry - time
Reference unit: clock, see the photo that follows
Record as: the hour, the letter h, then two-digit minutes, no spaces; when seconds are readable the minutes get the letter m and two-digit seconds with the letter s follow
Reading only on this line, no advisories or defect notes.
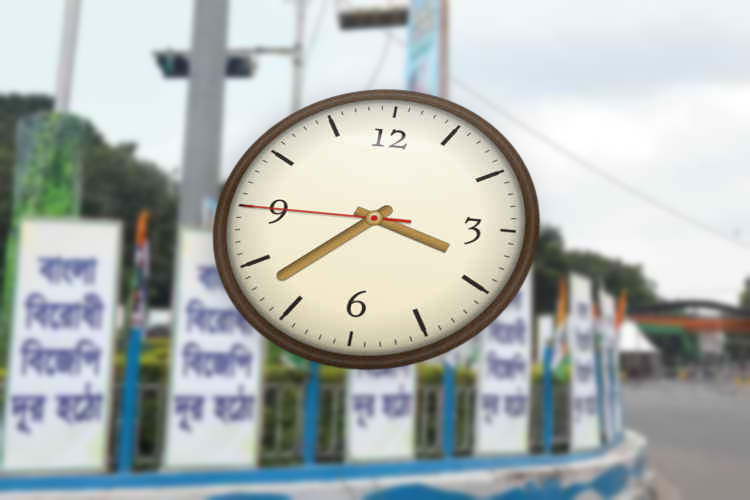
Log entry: 3h37m45s
